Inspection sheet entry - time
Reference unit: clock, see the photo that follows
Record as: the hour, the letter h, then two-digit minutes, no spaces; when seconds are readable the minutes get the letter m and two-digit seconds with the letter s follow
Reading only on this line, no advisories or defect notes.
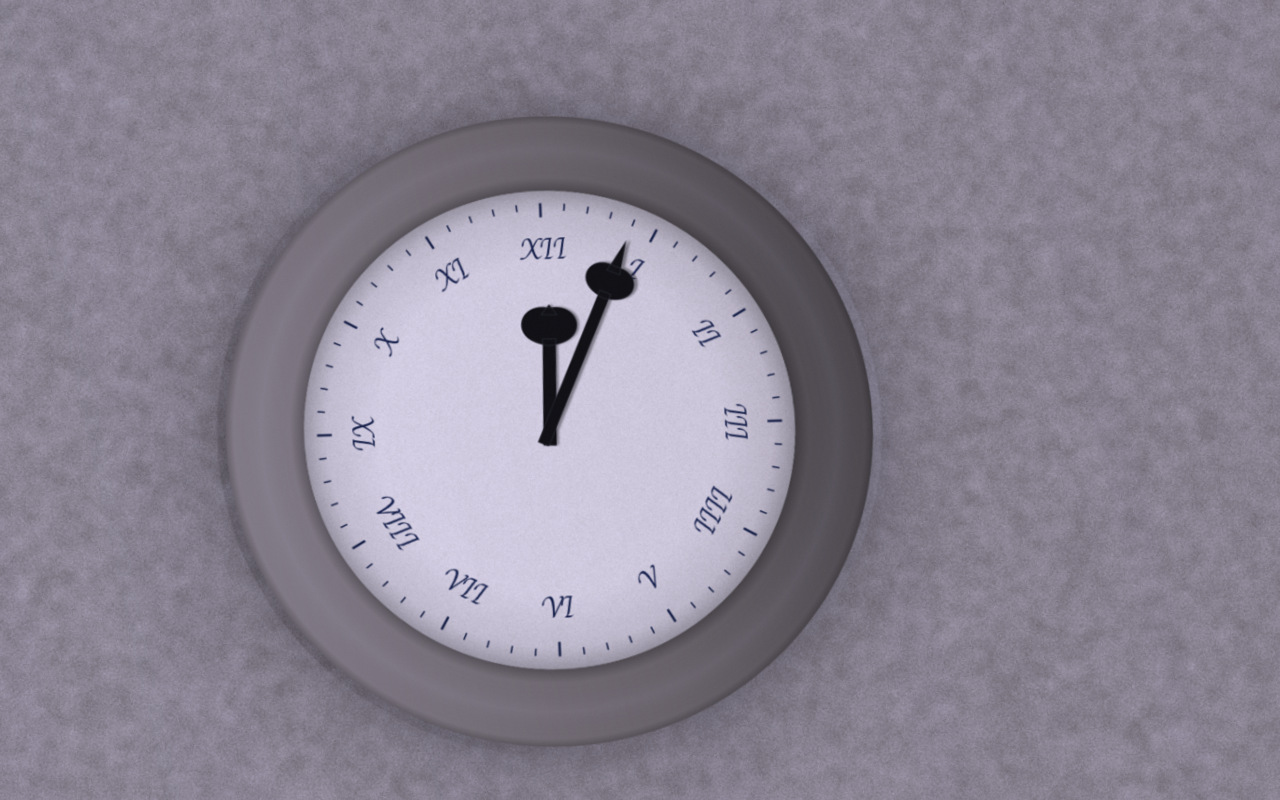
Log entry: 12h04
